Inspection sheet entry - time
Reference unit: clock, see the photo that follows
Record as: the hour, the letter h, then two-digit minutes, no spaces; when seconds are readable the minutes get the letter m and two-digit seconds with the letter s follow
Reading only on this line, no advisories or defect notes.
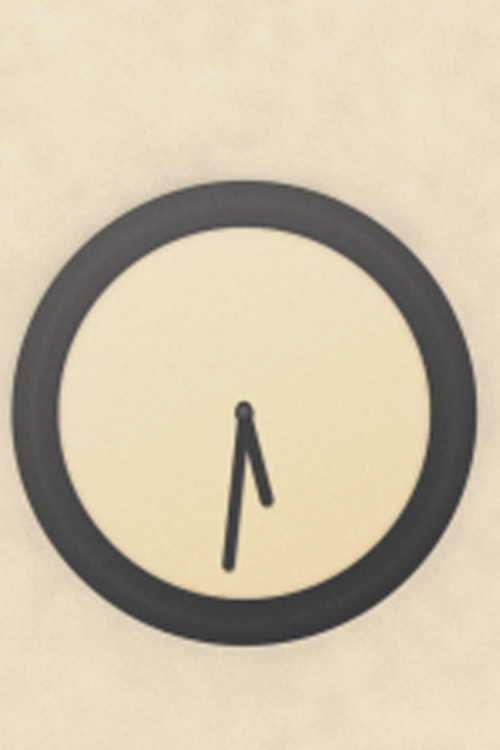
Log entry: 5h31
